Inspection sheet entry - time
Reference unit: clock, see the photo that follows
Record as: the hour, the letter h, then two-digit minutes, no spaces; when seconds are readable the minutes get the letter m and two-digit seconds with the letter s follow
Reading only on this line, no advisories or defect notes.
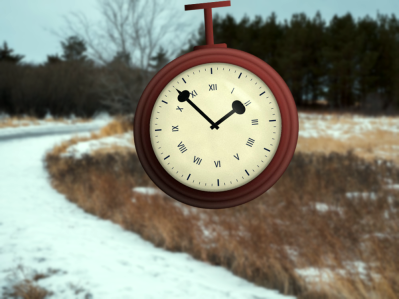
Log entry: 1h53
